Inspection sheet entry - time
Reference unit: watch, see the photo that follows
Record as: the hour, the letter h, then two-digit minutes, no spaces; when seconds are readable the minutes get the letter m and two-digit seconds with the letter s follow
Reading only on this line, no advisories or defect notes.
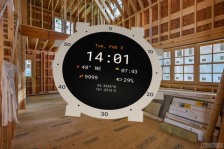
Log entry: 14h01
